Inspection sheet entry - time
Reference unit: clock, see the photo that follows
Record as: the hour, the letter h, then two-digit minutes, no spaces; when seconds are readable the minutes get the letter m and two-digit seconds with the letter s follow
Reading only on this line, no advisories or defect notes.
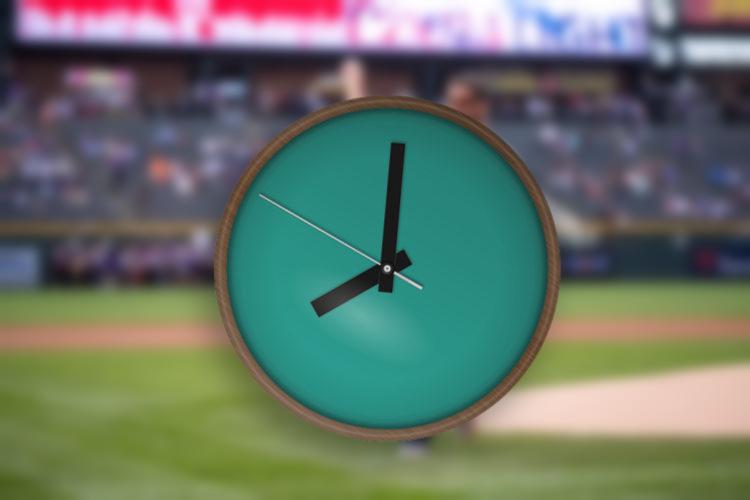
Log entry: 8h00m50s
